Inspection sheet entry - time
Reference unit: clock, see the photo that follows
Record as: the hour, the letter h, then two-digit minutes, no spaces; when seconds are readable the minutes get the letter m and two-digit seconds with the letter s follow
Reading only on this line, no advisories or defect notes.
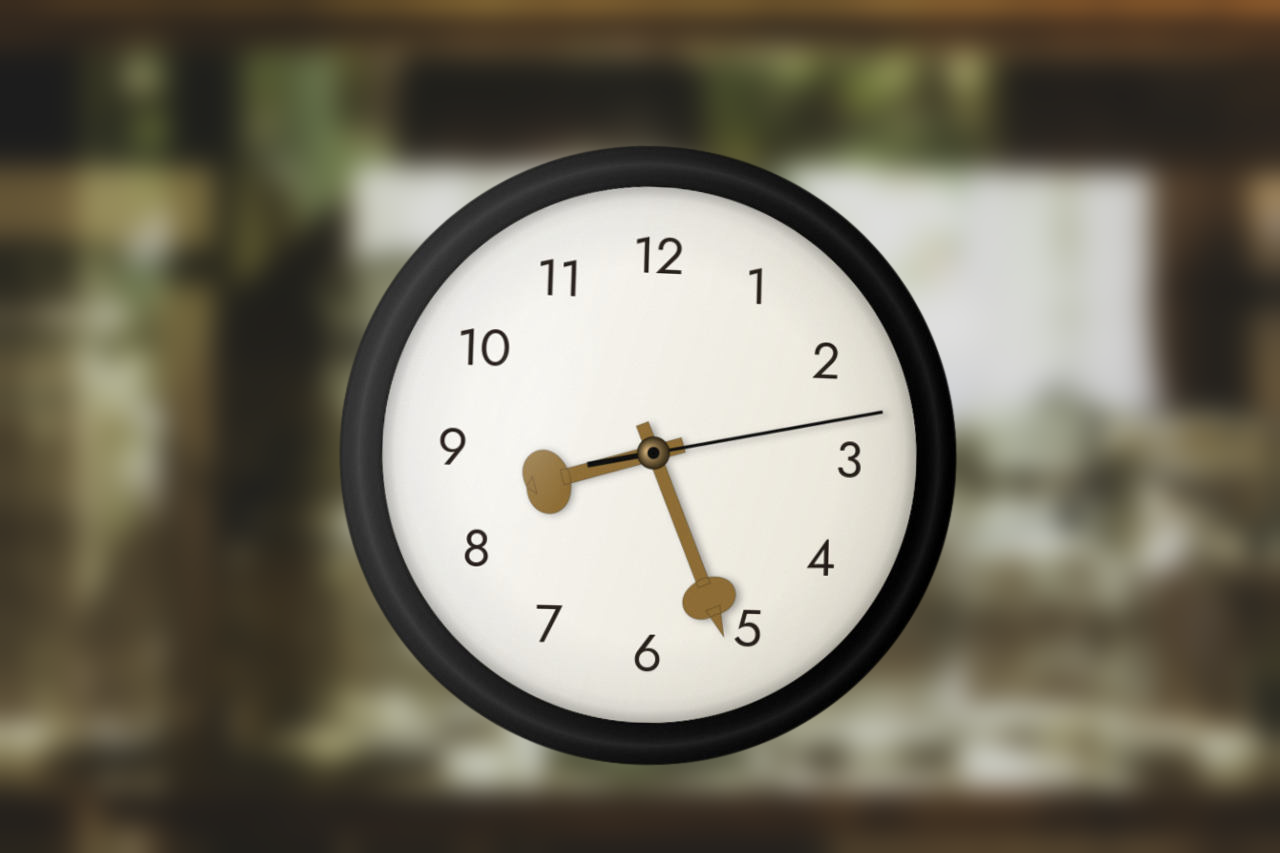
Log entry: 8h26m13s
